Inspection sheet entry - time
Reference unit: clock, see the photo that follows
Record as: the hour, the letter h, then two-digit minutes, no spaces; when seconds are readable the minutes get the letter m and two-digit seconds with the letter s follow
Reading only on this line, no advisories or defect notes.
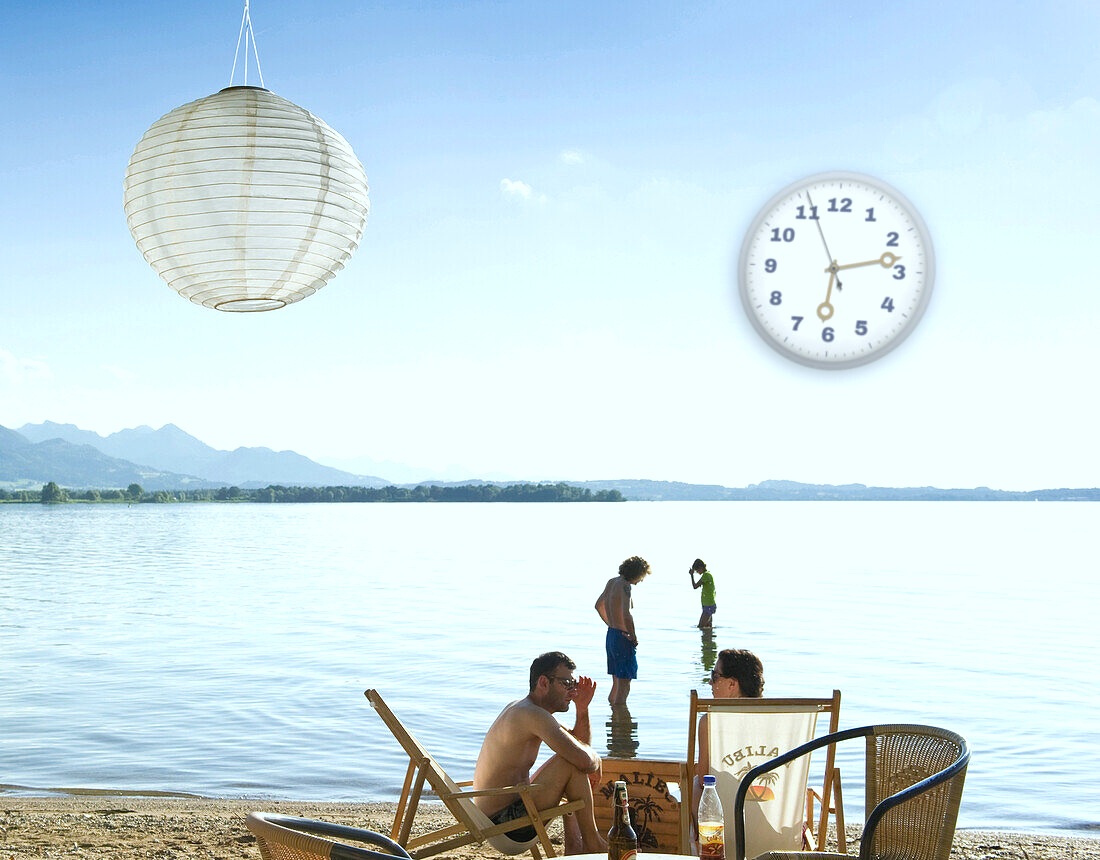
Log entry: 6h12m56s
